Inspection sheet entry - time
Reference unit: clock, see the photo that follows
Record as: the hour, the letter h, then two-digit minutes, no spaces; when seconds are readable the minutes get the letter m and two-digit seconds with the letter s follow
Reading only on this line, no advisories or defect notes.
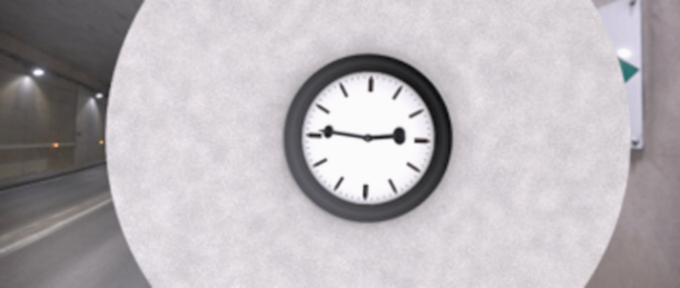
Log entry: 2h46
